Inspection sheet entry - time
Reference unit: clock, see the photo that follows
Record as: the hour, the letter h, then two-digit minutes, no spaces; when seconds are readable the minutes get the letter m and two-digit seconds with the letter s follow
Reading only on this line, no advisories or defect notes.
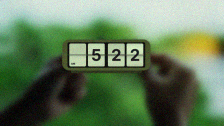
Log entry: 5h22
